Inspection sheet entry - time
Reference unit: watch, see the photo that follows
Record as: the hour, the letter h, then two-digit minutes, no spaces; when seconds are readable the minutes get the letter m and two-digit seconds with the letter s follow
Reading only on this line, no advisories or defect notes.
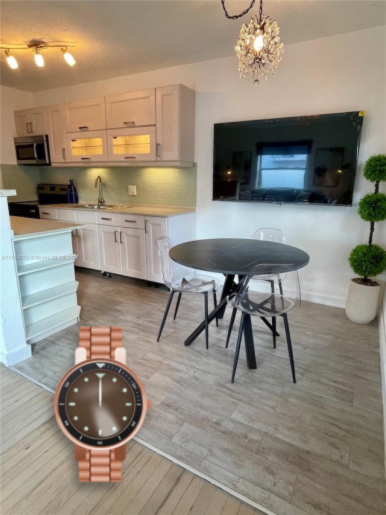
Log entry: 12h00
